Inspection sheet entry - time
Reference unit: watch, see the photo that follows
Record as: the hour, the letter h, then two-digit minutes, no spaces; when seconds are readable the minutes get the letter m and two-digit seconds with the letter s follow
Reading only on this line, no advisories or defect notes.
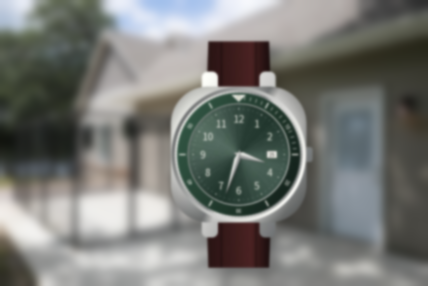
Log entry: 3h33
